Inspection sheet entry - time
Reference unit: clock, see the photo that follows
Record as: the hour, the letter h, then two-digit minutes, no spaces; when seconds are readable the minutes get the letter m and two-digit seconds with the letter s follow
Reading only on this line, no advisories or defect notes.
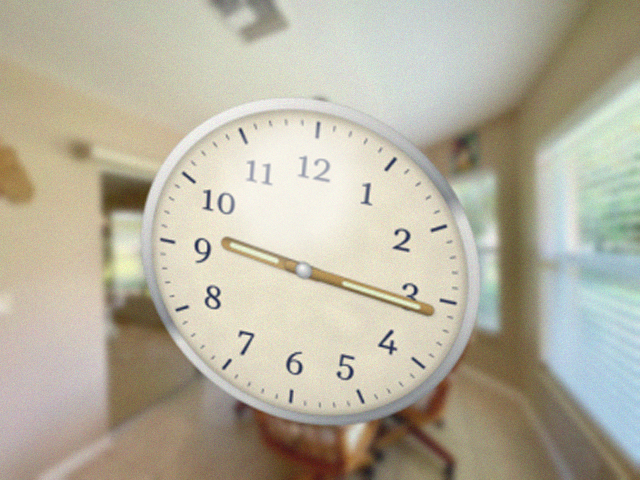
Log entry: 9h16
